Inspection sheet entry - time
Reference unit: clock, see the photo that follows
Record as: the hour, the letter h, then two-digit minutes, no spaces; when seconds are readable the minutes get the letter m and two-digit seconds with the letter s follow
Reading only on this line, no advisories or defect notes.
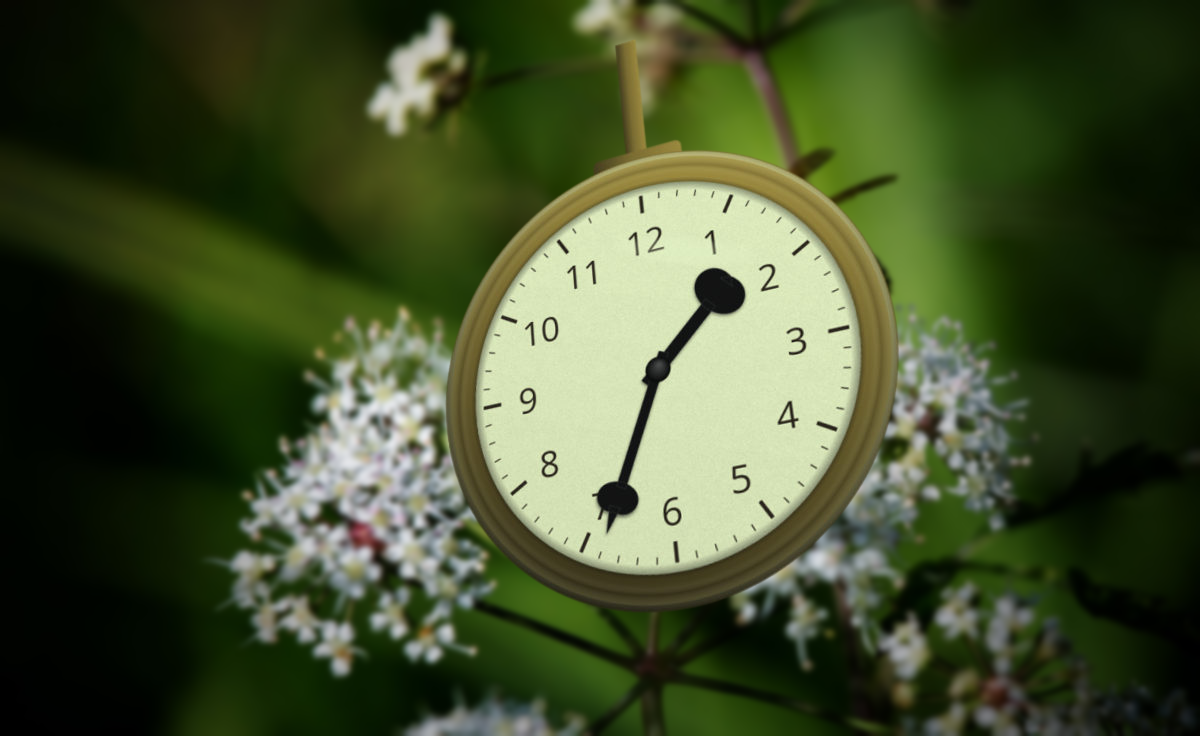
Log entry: 1h34
